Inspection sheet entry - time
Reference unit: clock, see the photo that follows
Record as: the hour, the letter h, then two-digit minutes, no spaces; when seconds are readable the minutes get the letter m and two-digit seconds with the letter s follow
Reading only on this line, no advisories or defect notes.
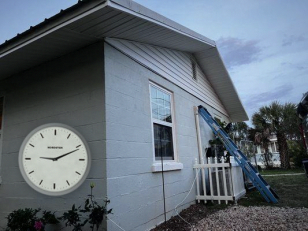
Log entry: 9h11
